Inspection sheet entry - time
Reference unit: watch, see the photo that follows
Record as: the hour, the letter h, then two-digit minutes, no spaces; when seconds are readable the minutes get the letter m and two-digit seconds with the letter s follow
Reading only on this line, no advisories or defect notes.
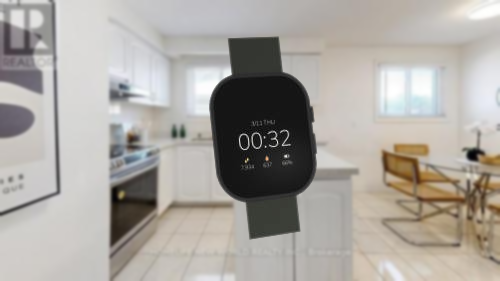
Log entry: 0h32
